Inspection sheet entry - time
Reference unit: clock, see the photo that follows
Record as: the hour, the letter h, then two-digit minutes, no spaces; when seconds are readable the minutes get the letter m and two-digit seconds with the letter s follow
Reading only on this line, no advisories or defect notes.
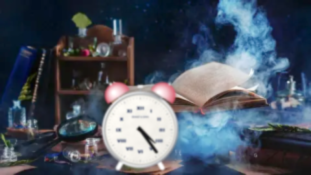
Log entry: 4h24
